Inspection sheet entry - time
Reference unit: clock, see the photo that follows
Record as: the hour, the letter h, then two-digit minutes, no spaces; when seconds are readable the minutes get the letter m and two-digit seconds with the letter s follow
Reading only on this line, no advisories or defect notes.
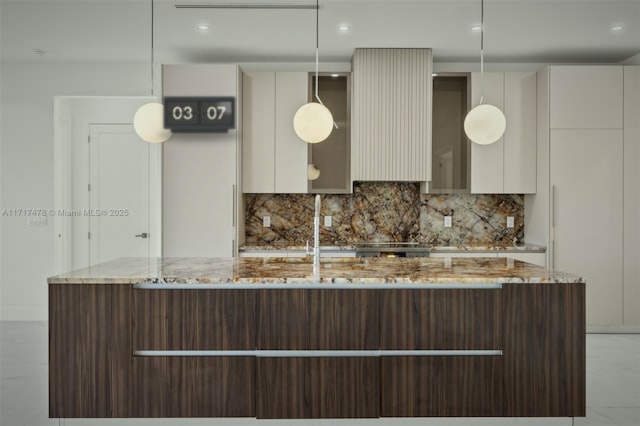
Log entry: 3h07
